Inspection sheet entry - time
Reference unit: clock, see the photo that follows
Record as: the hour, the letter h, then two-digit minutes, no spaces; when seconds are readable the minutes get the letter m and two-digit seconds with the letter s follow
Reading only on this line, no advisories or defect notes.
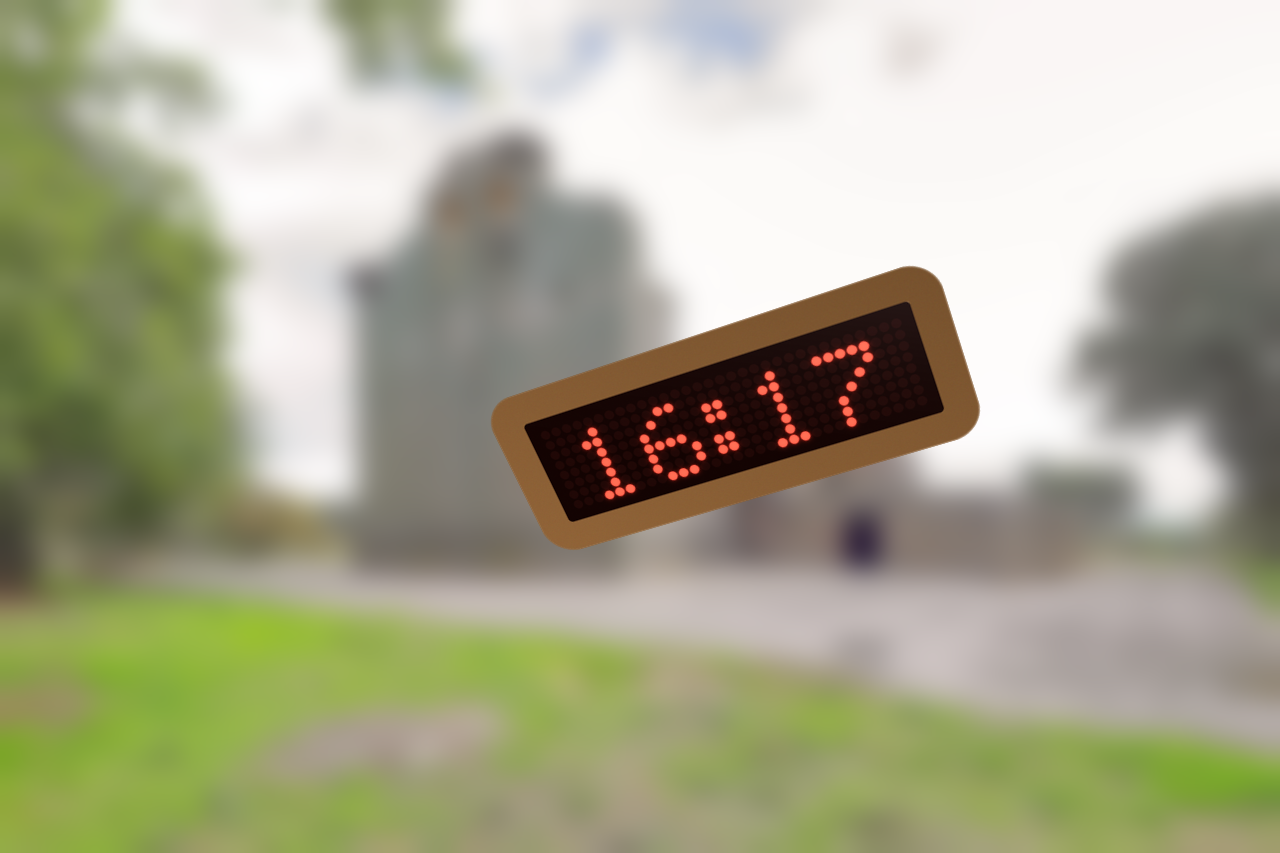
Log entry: 16h17
